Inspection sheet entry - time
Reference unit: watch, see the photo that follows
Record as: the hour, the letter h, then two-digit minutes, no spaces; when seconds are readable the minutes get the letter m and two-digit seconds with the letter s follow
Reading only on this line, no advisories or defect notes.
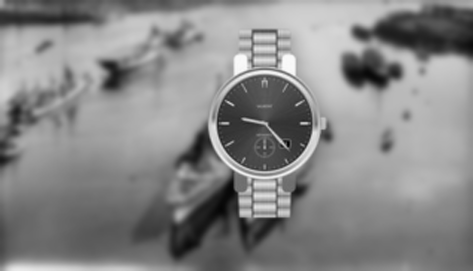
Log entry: 9h23
